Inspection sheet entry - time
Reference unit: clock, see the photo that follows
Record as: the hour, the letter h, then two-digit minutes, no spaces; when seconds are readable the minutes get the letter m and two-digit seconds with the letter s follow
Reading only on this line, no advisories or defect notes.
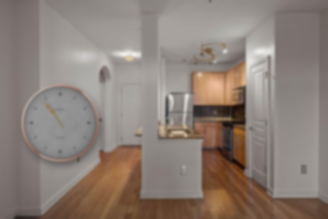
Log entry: 10h54
